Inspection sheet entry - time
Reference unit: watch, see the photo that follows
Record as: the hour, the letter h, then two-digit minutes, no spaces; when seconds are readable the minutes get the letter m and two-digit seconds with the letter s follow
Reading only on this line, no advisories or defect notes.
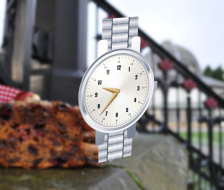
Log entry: 9h37
